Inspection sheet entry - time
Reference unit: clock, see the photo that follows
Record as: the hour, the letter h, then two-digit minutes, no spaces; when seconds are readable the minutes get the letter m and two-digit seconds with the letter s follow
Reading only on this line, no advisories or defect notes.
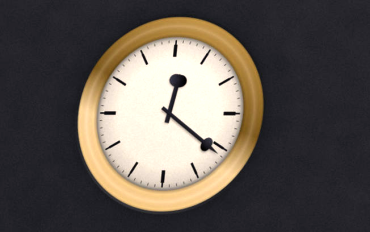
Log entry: 12h21
